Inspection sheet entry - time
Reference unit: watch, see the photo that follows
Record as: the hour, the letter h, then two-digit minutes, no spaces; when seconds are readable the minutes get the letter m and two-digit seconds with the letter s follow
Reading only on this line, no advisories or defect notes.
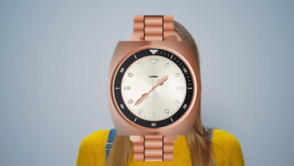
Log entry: 1h38
